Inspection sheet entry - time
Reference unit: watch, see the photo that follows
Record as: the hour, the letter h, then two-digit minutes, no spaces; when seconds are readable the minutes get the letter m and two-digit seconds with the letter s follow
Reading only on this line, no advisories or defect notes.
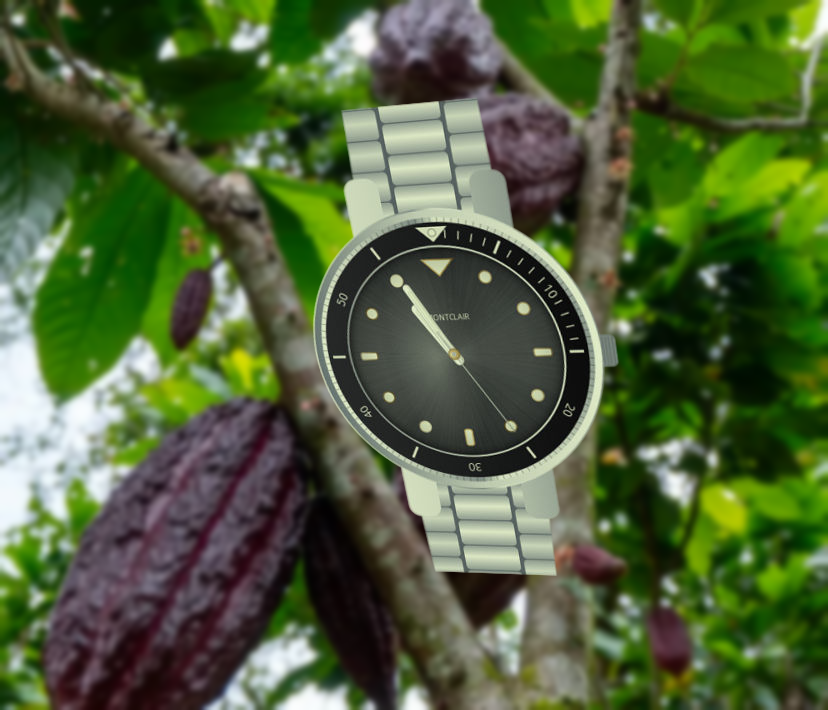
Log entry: 10h55m25s
